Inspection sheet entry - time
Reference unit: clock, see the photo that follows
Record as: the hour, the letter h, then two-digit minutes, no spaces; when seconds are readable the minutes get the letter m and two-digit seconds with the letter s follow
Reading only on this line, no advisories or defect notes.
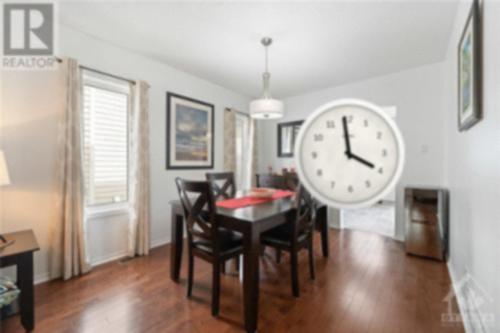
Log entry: 3h59
